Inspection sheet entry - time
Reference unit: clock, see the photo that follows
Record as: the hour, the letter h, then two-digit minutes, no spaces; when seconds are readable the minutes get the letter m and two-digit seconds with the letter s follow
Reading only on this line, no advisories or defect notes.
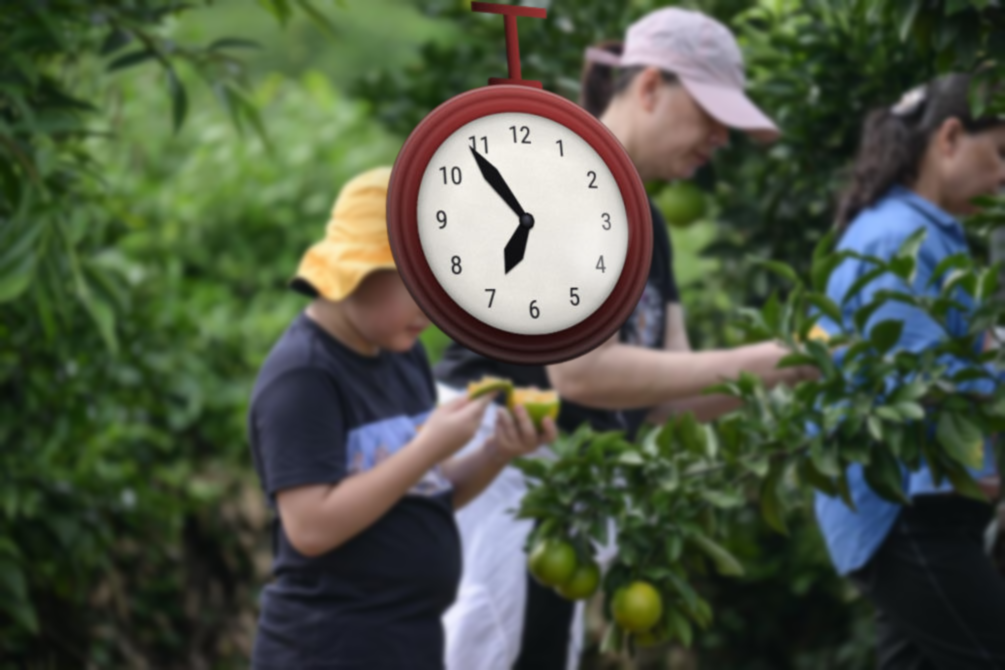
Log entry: 6h54
